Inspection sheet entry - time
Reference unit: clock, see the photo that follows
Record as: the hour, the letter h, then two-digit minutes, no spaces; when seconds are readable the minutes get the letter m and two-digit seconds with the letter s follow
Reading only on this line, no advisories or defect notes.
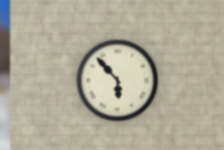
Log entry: 5h53
